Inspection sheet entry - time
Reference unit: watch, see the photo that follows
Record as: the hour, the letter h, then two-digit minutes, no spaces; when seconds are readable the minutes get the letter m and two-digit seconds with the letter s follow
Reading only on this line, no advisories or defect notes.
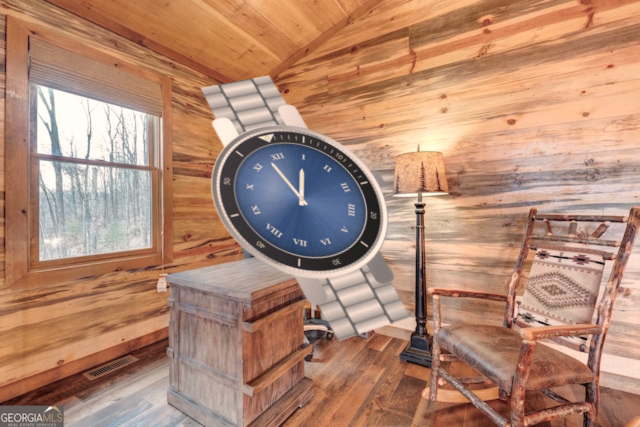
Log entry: 12h58
